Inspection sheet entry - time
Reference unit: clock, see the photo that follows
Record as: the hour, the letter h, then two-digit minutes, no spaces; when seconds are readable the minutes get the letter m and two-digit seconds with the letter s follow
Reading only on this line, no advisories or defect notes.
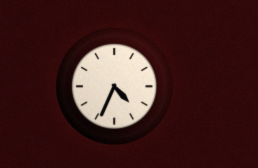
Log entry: 4h34
